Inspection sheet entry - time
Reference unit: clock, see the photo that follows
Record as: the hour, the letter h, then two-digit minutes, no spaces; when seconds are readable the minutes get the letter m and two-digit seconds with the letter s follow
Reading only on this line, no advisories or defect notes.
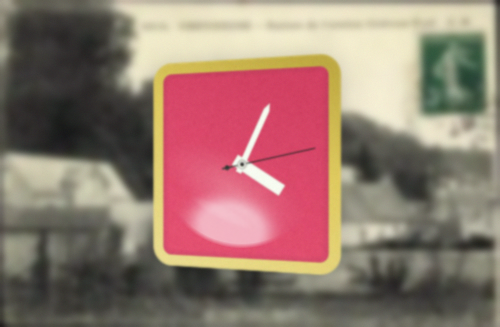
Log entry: 4h04m13s
